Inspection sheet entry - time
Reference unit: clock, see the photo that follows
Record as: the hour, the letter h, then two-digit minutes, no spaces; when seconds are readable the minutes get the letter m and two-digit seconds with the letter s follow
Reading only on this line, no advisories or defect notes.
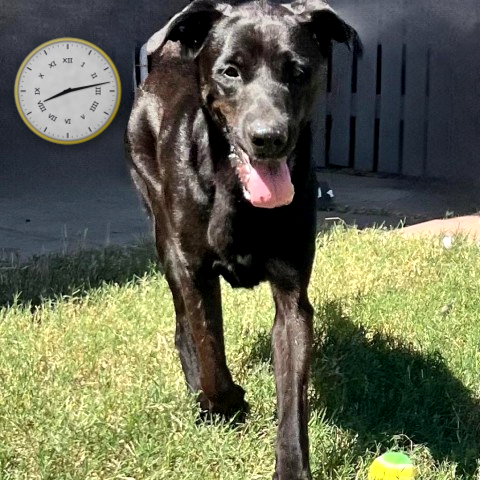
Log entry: 8h13
